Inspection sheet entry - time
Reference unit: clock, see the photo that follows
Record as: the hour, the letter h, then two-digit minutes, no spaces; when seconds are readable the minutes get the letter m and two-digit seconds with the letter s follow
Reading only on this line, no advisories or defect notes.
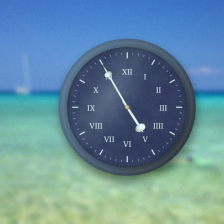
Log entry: 4h55
